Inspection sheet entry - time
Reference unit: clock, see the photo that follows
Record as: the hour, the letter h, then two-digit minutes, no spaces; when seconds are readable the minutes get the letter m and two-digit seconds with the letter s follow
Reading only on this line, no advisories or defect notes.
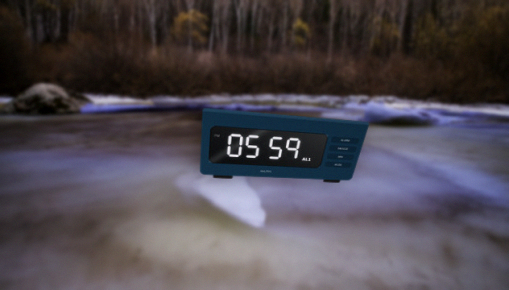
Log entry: 5h59
